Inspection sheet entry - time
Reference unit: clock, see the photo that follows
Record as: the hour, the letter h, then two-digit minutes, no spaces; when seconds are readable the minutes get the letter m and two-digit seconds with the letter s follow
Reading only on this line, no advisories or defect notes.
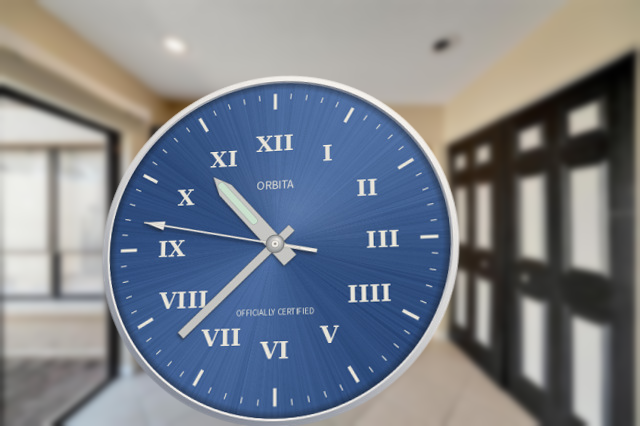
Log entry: 10h37m47s
